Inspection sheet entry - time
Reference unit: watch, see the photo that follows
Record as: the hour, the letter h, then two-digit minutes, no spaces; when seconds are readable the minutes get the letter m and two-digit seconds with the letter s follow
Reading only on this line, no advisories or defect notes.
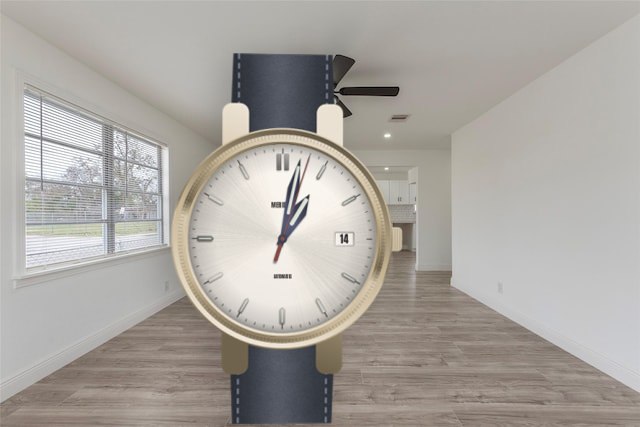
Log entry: 1h02m03s
